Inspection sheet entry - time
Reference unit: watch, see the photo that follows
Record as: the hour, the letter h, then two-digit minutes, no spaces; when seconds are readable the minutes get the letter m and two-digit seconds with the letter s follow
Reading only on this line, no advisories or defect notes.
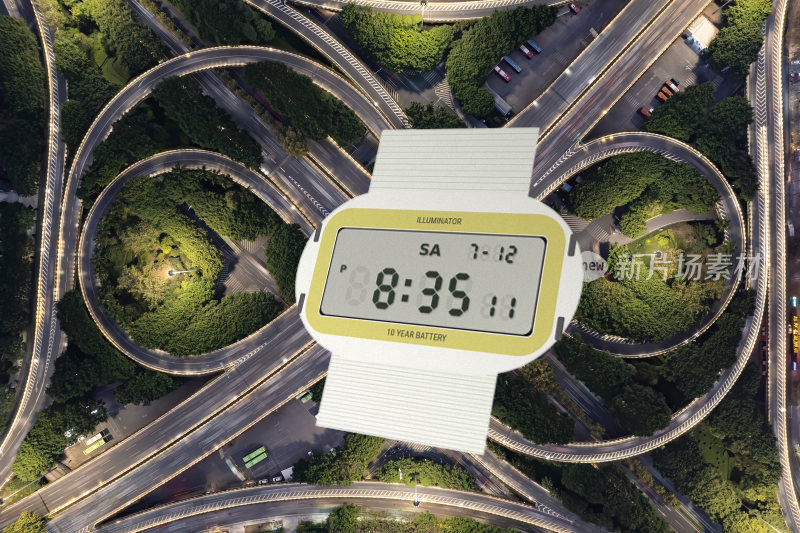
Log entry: 8h35m11s
